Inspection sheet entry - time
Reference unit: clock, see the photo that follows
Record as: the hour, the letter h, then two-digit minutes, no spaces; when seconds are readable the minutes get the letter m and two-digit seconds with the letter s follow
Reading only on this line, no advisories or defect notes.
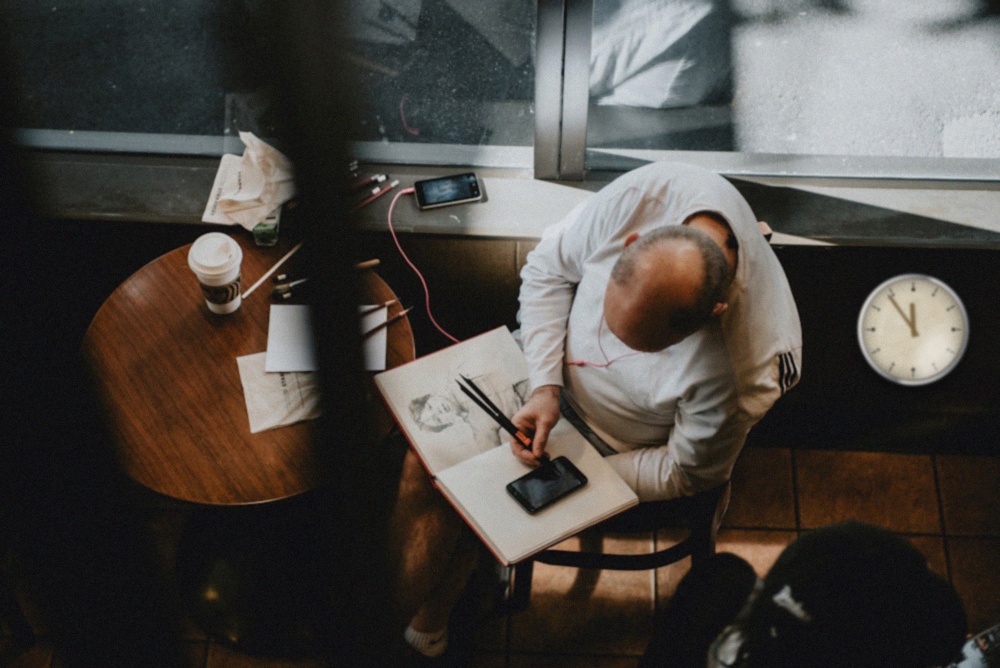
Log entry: 11h54
